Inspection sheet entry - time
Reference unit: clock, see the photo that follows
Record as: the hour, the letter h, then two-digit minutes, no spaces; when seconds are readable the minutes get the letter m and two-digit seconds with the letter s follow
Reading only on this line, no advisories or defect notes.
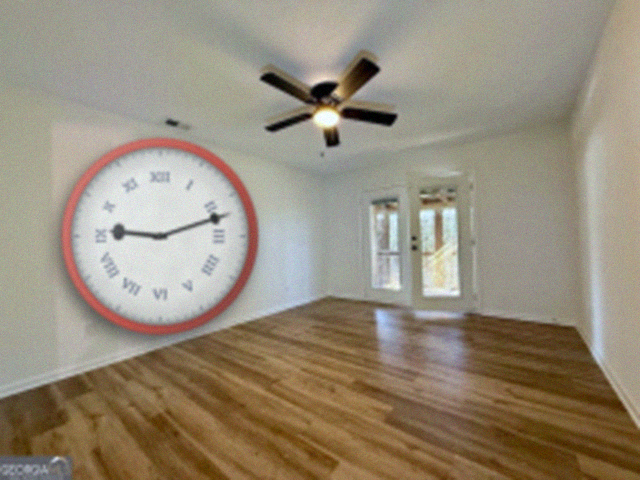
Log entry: 9h12
